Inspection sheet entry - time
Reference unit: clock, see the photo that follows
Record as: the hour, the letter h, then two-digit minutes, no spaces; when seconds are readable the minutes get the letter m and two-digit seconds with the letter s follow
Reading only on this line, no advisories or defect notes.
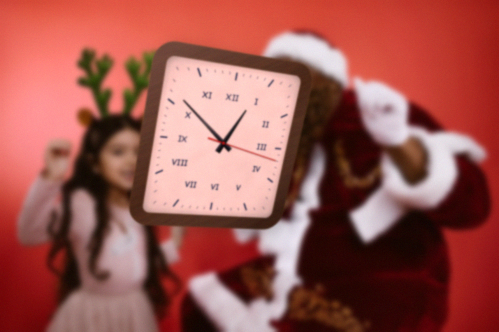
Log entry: 12h51m17s
